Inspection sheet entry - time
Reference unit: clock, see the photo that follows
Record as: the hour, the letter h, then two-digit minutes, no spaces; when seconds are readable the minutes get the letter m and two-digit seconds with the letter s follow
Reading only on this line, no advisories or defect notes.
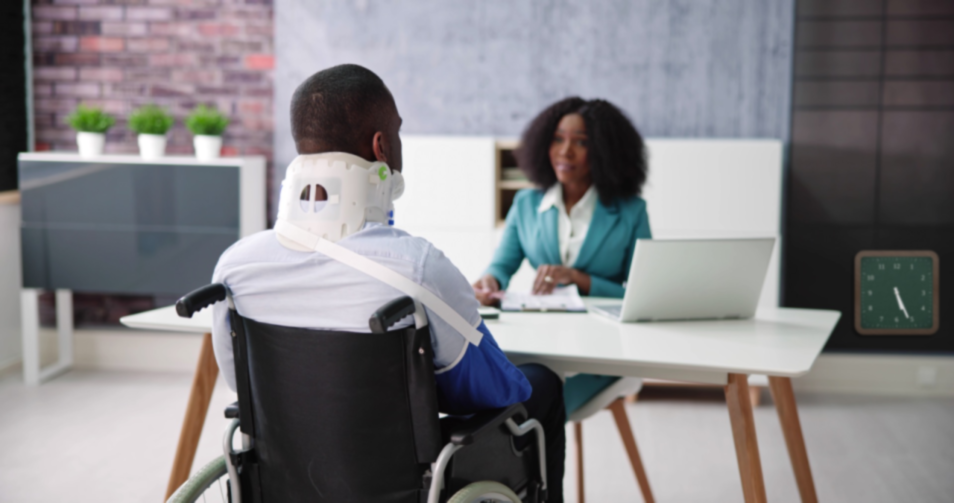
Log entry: 5h26
